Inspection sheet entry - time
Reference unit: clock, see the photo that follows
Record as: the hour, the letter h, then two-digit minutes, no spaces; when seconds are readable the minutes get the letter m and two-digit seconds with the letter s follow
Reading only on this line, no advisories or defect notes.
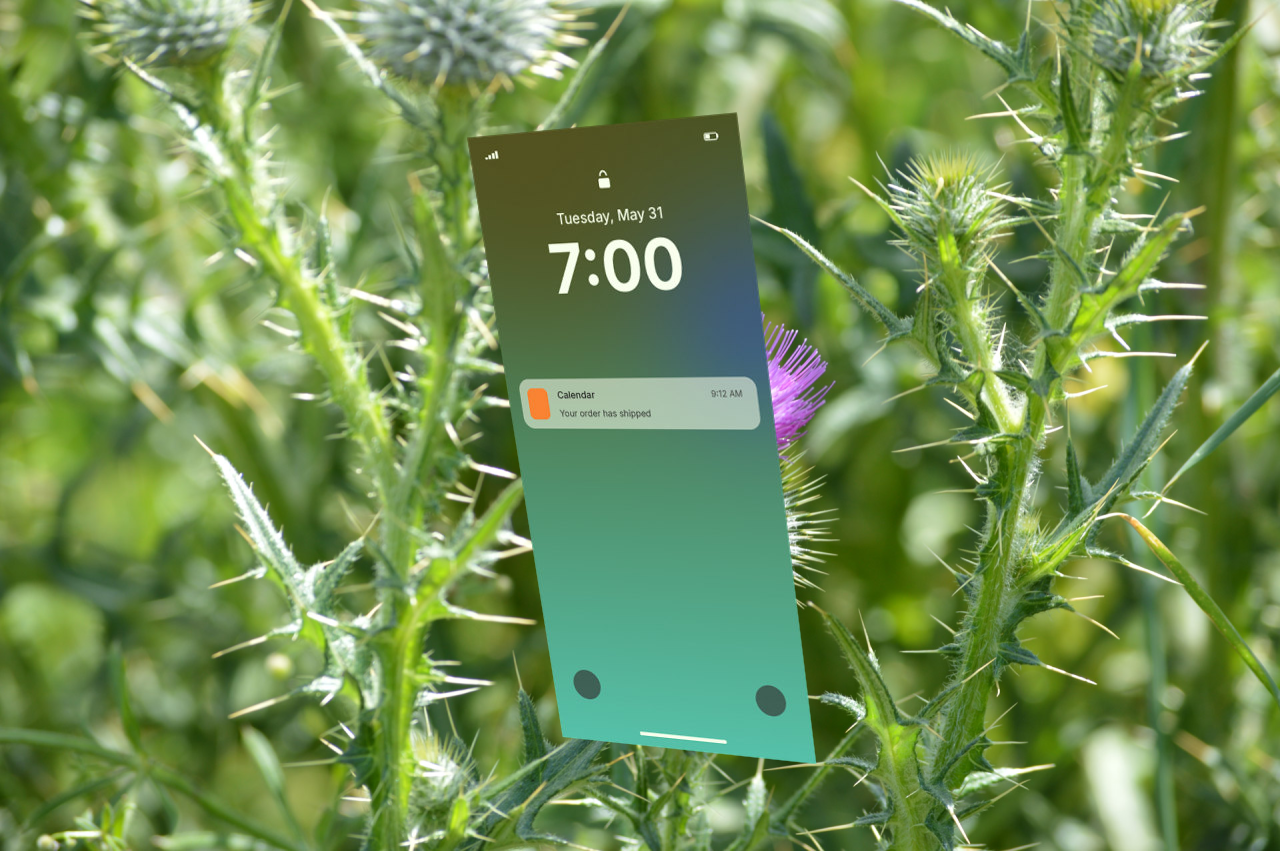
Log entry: 7h00
